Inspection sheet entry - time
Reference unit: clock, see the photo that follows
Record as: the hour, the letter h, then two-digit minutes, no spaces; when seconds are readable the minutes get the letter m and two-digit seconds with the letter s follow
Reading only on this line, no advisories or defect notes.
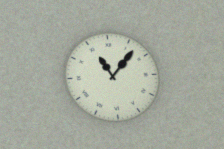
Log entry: 11h07
